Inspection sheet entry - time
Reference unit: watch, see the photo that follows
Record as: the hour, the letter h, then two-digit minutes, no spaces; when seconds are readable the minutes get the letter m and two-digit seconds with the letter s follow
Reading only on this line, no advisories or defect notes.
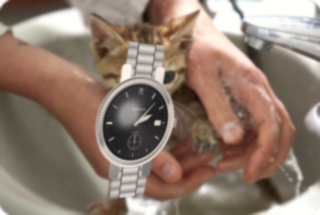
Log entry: 2h07
